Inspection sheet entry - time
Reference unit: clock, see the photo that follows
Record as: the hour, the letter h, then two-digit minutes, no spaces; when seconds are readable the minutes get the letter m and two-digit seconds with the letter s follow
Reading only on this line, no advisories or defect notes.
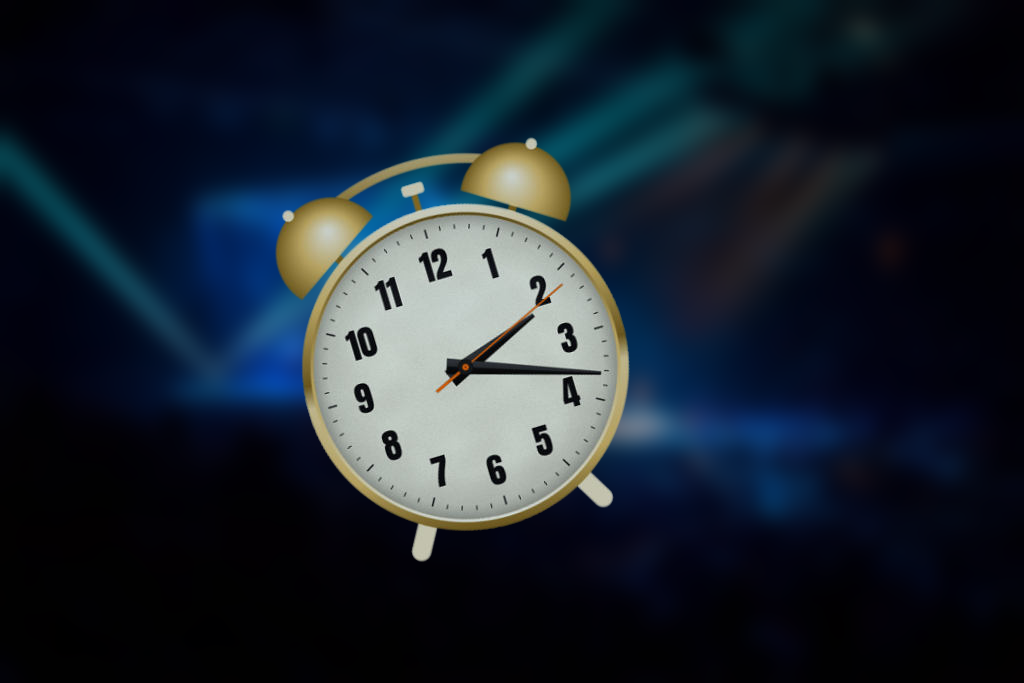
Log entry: 2h18m11s
